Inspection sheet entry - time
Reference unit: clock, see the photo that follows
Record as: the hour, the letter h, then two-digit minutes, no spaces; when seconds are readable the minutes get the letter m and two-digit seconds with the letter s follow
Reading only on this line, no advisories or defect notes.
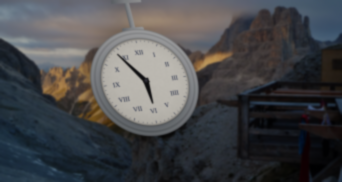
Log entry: 5h54
